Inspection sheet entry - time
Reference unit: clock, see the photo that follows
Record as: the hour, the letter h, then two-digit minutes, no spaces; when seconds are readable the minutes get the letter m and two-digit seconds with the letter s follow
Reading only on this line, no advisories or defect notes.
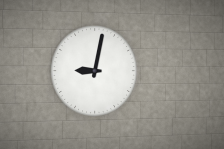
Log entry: 9h02
